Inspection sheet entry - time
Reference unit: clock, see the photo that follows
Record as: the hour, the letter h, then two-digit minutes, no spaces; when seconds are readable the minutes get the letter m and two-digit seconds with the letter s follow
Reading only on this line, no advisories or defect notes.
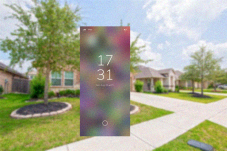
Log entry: 17h31
